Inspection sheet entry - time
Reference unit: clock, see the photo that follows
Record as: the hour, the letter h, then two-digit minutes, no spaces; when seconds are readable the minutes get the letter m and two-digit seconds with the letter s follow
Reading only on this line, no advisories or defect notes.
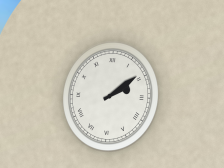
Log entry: 2h09
